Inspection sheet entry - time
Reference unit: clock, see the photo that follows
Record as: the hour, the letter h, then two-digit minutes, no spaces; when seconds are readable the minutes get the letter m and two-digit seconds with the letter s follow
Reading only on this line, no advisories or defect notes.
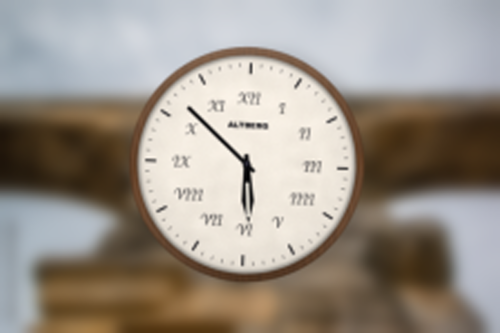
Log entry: 5h52
